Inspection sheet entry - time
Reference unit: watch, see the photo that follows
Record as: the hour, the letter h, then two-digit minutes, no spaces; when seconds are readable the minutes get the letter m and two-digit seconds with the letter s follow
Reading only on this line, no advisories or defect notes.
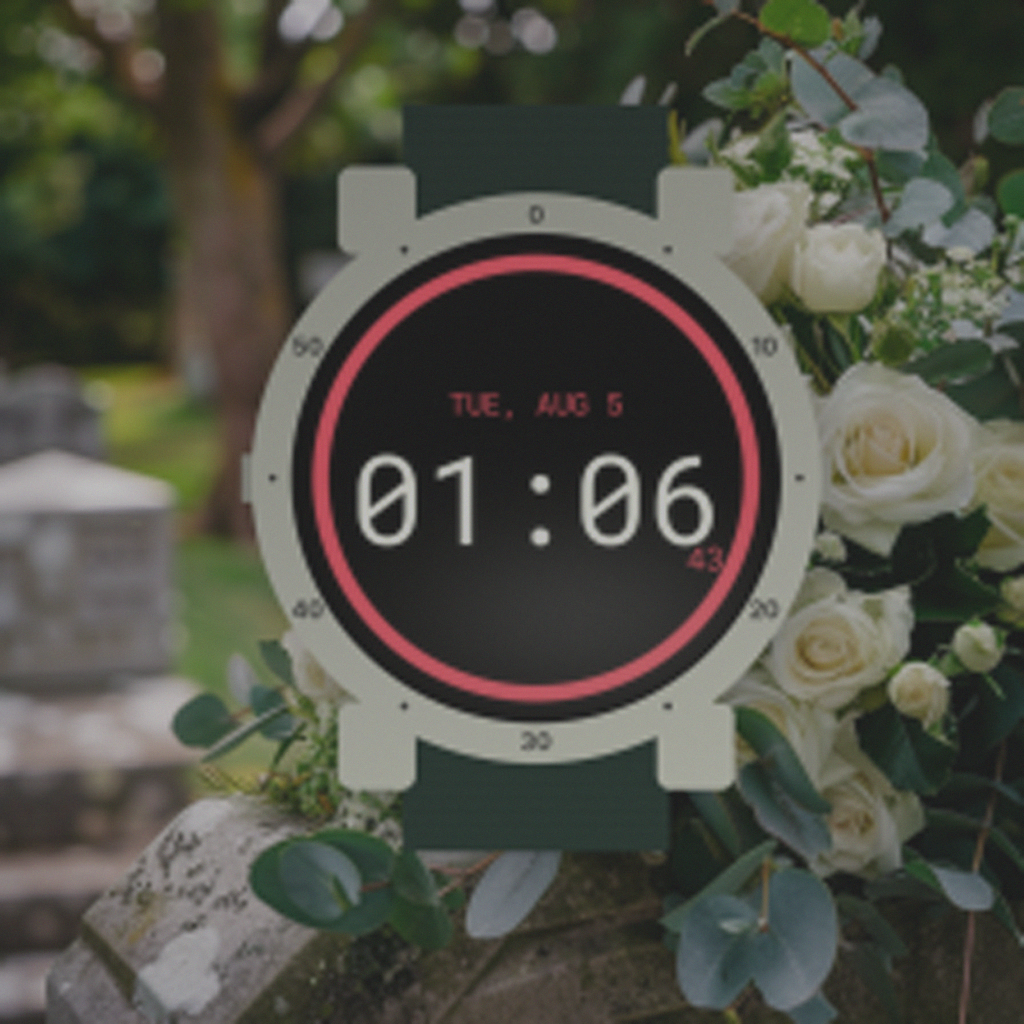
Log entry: 1h06
